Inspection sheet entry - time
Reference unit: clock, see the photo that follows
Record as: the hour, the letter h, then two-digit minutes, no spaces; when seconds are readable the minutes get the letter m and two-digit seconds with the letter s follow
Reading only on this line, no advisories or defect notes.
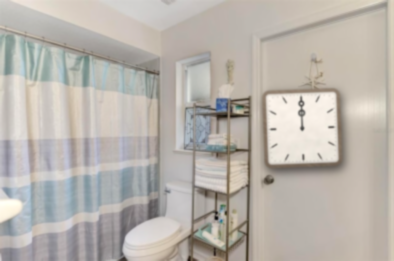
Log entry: 12h00
